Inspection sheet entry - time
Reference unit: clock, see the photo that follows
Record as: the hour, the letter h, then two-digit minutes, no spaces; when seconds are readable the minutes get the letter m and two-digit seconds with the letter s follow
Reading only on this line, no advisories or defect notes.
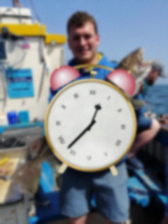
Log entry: 12h37
